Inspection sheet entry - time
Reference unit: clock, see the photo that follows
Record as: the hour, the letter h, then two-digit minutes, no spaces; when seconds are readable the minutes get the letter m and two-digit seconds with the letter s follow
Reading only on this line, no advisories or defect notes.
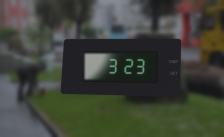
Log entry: 3h23
